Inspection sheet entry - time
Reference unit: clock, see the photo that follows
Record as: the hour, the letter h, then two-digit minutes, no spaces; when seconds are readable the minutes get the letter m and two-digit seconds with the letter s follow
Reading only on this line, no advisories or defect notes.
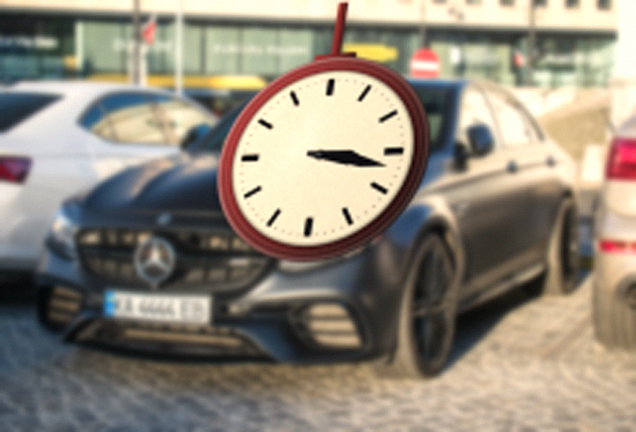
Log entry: 3h17
